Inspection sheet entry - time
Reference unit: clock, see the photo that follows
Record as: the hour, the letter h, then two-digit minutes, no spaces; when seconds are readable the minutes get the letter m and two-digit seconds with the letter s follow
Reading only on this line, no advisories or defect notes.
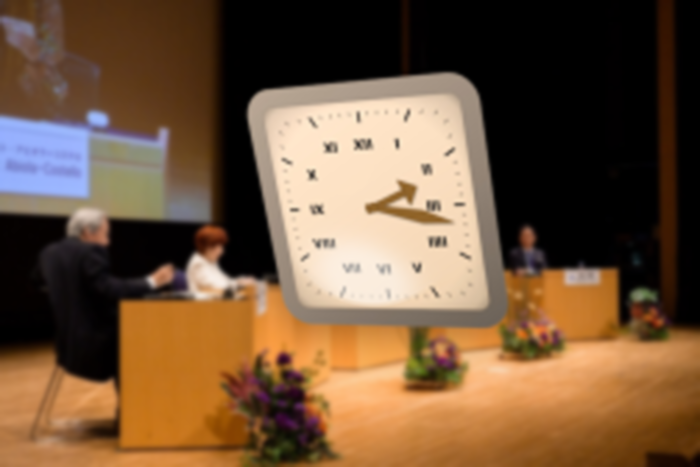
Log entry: 2h17
